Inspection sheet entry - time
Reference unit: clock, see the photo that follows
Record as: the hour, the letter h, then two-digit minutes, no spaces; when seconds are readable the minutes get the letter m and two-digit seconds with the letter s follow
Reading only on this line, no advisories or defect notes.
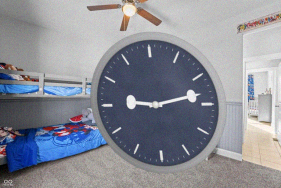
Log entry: 9h13
